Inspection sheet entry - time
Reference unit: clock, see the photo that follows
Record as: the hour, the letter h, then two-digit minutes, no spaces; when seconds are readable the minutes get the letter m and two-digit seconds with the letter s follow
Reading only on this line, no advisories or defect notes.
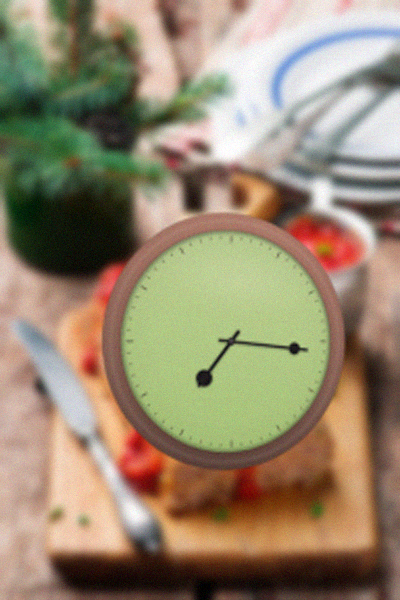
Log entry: 7h16
